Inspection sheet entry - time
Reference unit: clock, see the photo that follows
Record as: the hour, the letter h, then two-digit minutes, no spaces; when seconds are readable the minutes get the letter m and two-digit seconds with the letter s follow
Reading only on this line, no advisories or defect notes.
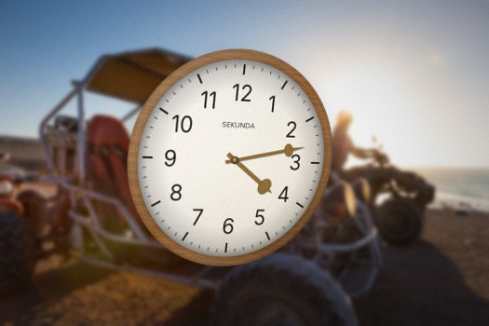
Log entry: 4h13
